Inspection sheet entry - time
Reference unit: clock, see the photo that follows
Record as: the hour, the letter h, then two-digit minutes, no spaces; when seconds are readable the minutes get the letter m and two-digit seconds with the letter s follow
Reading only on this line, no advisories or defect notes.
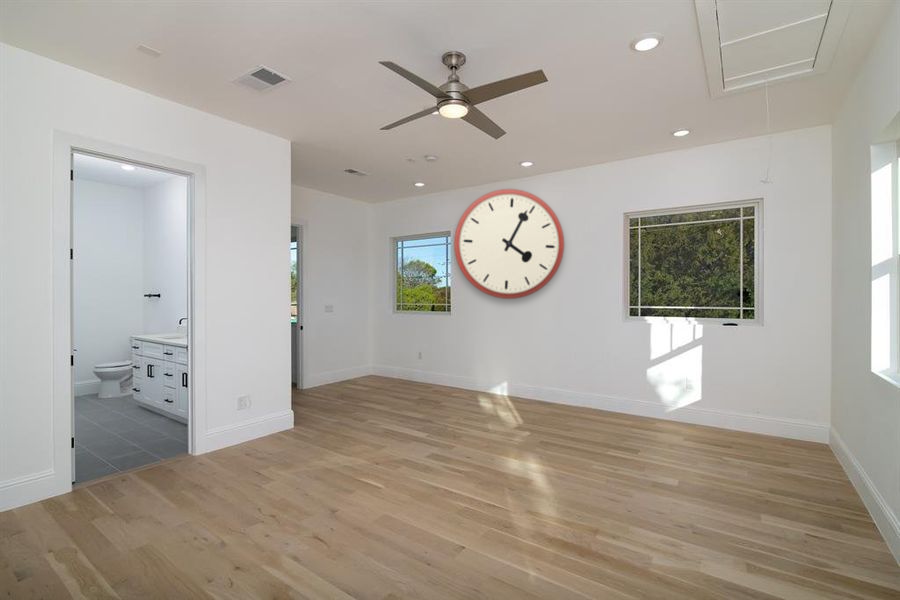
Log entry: 4h04
